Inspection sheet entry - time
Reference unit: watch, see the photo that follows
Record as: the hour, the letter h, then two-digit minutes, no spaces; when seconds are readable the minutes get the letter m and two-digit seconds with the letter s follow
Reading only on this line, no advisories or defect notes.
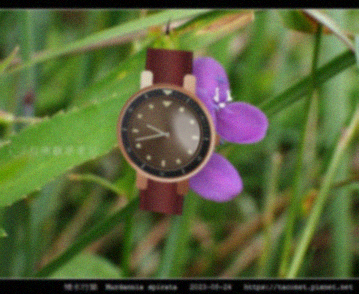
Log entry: 9h42
